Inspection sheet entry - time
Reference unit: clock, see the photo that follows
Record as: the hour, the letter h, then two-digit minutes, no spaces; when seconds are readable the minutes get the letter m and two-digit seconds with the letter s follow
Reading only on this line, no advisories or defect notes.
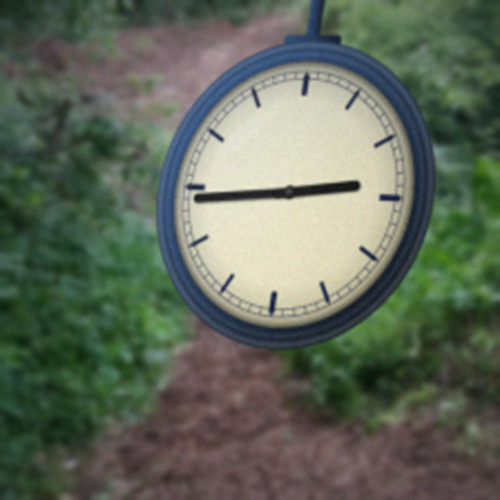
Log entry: 2h44
